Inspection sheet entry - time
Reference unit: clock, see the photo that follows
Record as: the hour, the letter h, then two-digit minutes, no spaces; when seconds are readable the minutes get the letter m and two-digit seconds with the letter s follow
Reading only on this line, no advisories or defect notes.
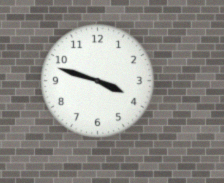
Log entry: 3h48
